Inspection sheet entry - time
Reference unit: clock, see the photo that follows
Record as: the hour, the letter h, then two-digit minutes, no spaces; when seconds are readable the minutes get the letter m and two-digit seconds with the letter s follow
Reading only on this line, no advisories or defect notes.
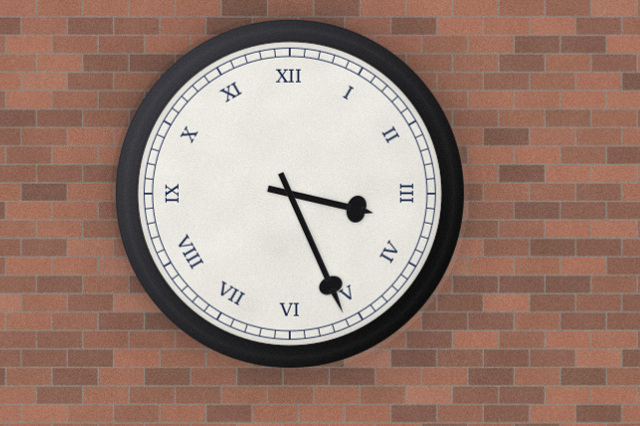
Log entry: 3h26
